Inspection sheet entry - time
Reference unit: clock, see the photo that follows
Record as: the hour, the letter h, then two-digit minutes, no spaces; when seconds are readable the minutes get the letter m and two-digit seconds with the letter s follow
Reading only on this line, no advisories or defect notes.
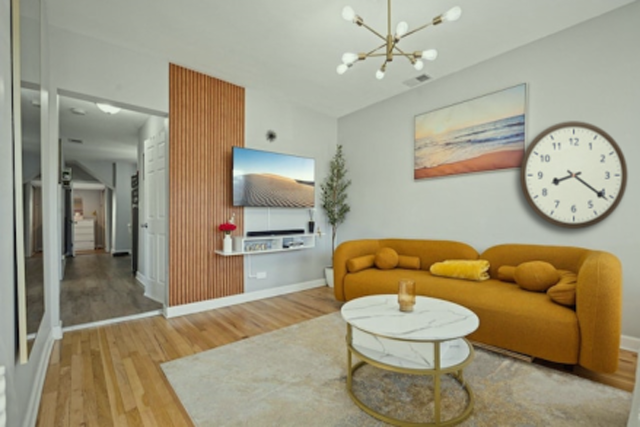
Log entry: 8h21
